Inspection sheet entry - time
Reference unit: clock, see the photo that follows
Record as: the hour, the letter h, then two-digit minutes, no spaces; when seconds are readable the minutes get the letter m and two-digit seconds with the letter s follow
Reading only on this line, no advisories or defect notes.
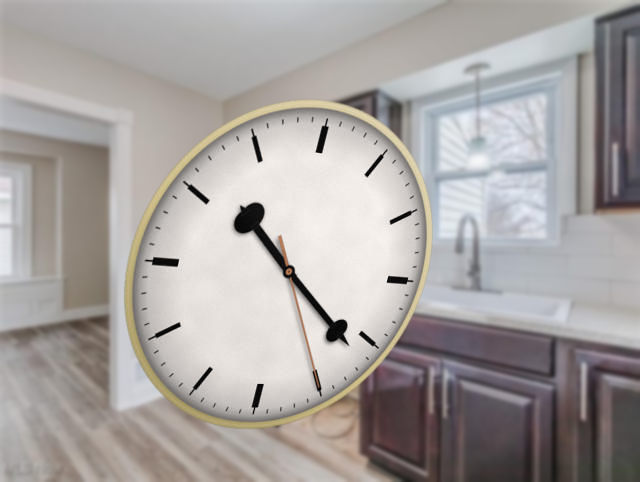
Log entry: 10h21m25s
